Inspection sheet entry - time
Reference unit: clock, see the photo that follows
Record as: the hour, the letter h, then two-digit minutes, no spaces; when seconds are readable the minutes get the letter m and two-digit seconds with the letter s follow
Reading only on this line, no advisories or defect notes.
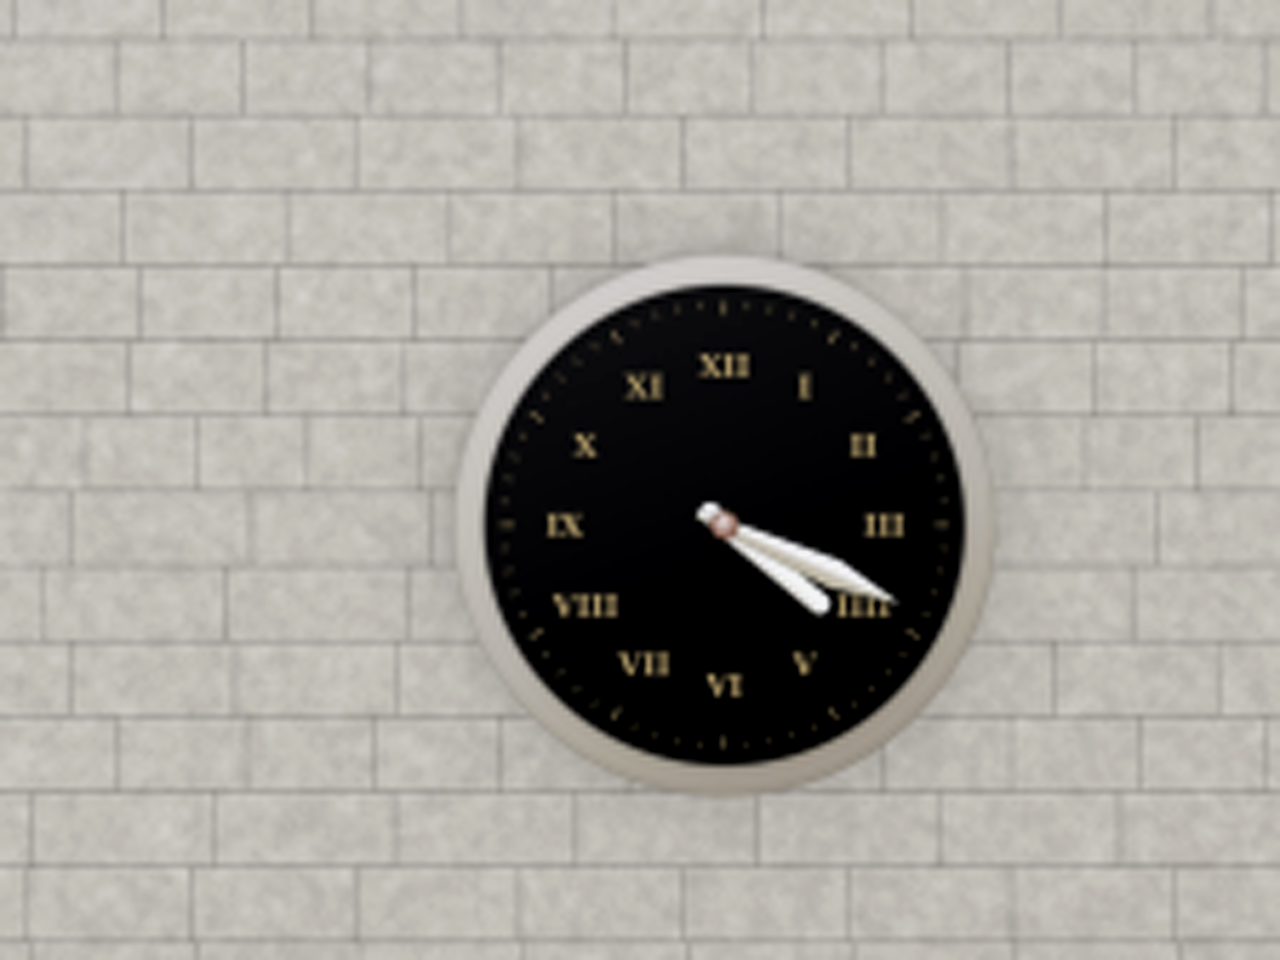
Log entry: 4h19
